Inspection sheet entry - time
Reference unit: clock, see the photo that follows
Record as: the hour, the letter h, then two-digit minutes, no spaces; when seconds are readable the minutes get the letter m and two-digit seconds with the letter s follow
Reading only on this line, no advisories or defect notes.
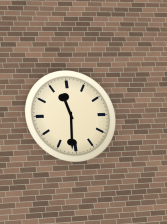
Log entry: 11h31
